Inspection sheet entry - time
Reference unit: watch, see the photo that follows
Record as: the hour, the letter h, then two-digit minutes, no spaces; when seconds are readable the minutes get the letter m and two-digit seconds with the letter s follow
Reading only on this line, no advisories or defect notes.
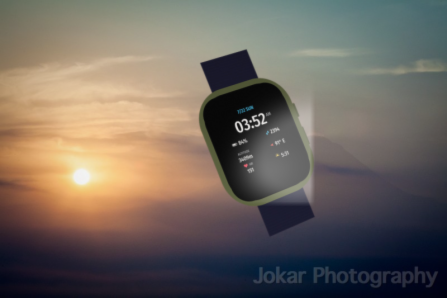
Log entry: 3h52
